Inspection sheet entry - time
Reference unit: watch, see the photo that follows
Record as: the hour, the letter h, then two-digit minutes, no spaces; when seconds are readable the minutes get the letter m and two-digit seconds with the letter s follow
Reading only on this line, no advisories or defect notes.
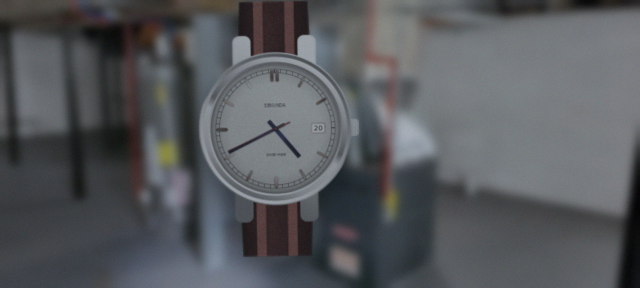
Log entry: 4h40m41s
